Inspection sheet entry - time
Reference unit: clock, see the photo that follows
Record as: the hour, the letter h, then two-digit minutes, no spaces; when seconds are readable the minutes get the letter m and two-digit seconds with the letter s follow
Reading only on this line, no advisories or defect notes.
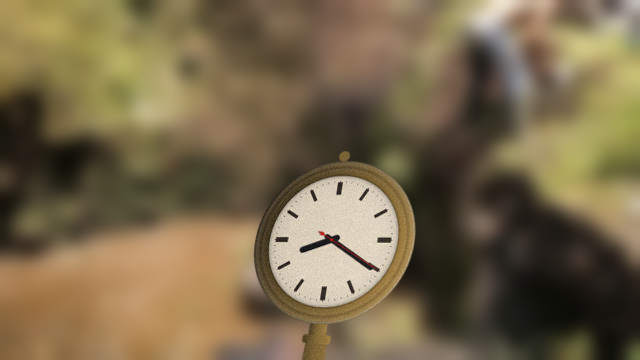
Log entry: 8h20m20s
